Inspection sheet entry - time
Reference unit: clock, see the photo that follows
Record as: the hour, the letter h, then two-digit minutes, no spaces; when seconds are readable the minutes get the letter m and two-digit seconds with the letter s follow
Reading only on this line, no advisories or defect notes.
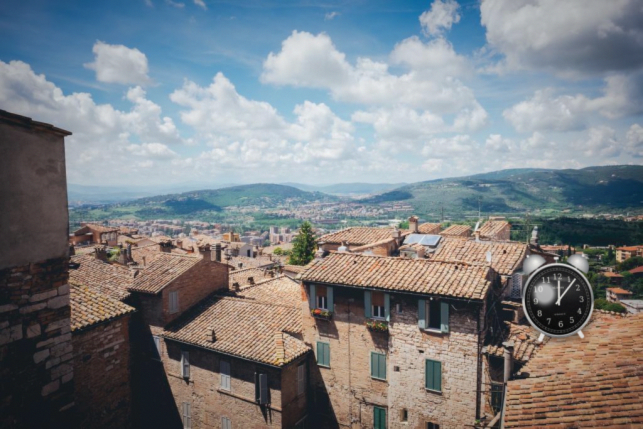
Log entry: 12h07
